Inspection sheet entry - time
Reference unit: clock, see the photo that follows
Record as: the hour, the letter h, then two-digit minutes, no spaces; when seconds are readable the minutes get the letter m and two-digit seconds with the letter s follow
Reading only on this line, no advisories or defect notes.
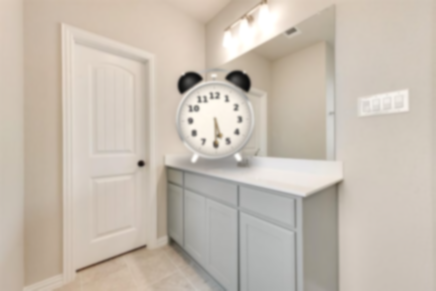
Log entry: 5h30
